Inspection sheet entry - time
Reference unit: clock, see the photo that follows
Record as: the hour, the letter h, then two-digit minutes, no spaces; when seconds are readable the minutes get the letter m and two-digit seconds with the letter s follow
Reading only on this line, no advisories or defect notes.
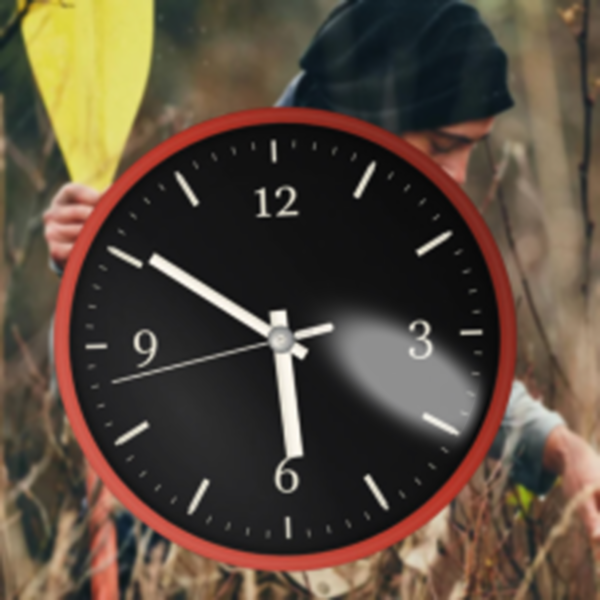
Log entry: 5h50m43s
